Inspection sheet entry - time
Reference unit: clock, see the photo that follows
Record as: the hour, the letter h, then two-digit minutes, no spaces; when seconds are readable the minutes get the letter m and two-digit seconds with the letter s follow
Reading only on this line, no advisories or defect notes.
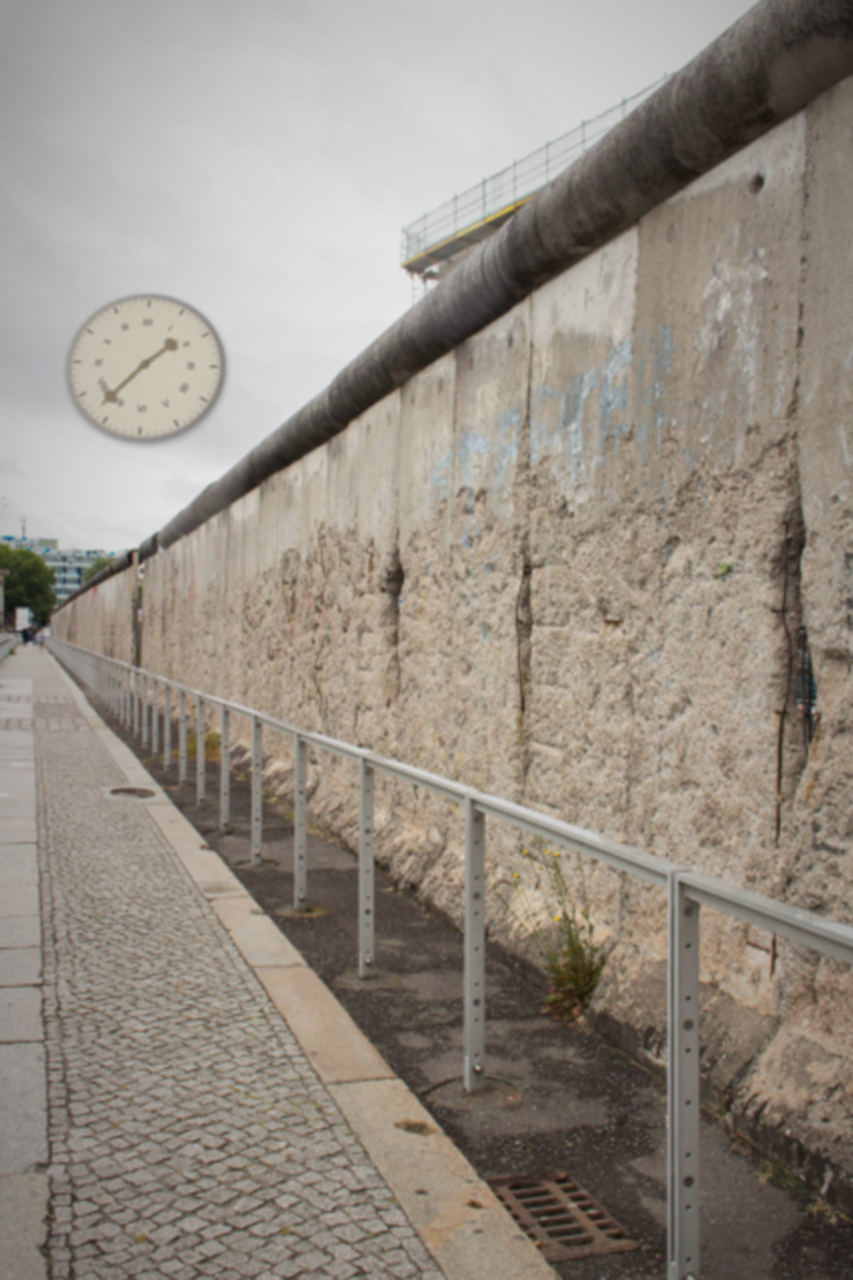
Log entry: 1h37
